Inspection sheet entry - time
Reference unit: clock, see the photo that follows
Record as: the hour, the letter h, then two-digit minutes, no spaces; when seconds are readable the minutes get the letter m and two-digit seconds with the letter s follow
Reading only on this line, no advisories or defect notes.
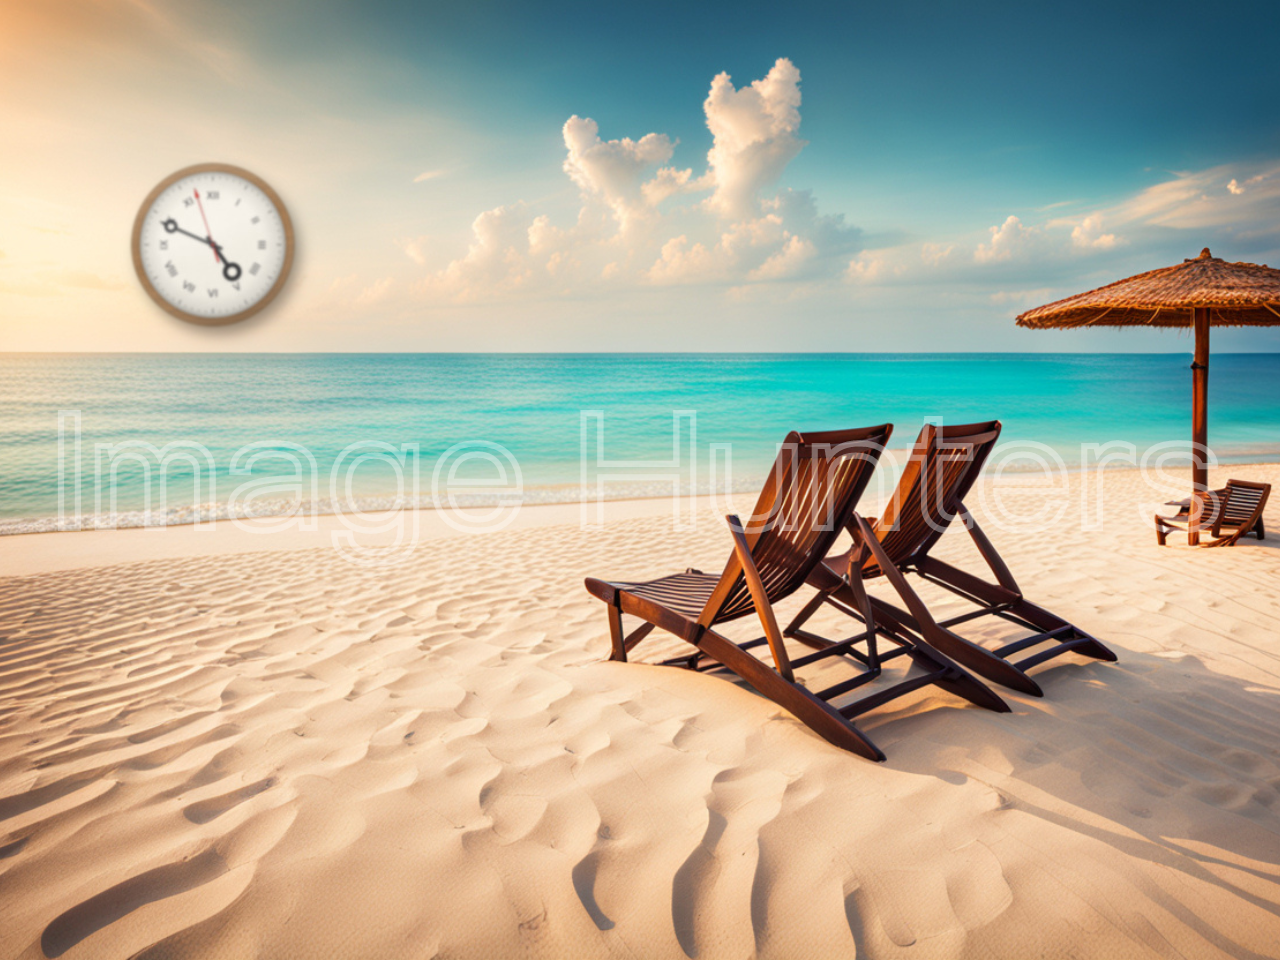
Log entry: 4h48m57s
